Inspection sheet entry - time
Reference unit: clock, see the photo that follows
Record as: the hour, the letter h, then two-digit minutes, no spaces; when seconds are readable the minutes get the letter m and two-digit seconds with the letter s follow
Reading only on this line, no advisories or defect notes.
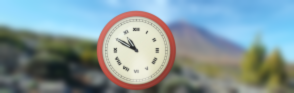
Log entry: 10h50
